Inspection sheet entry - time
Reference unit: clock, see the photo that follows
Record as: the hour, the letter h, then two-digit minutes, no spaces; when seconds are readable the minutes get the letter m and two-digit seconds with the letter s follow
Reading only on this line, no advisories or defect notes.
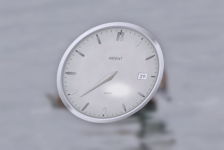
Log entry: 7h38
